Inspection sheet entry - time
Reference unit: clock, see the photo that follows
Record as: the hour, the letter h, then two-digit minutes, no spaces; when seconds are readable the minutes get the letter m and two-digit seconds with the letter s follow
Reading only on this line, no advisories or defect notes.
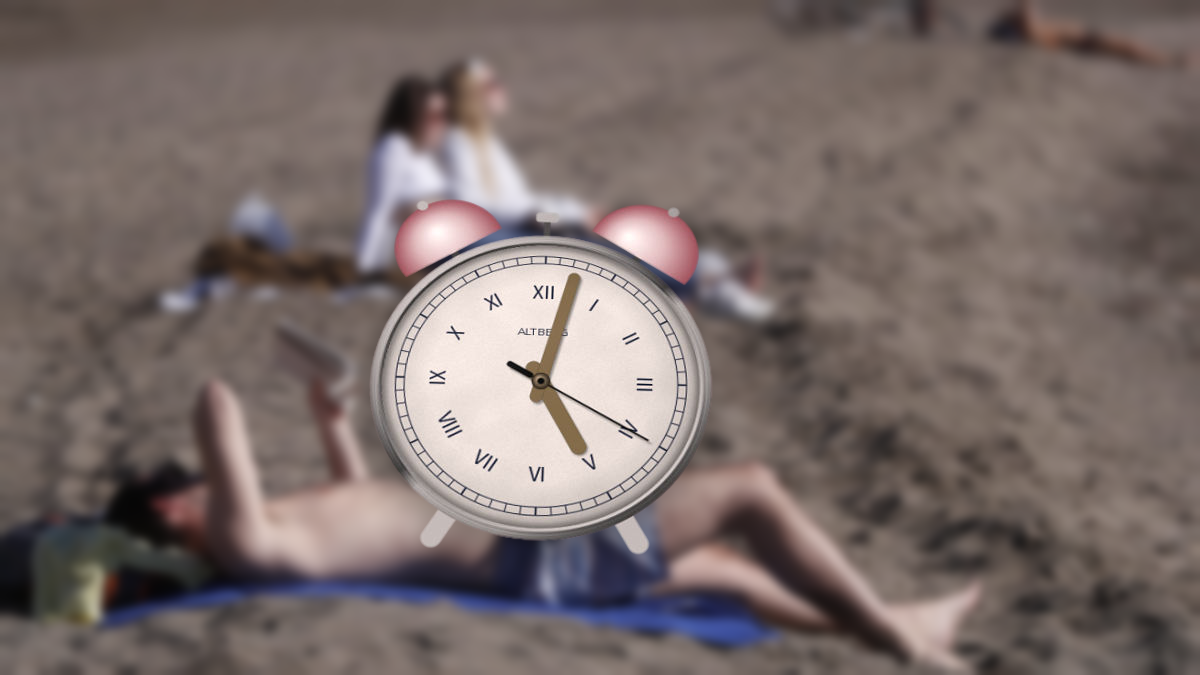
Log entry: 5h02m20s
